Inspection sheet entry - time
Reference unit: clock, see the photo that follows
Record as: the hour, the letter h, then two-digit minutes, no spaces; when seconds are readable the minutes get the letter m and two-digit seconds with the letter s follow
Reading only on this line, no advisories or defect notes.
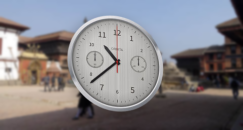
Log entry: 10h38
